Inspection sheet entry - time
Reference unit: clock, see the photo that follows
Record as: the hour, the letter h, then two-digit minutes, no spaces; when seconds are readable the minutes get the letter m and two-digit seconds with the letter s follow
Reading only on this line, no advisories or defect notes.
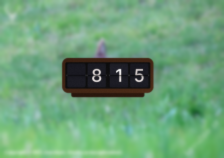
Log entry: 8h15
